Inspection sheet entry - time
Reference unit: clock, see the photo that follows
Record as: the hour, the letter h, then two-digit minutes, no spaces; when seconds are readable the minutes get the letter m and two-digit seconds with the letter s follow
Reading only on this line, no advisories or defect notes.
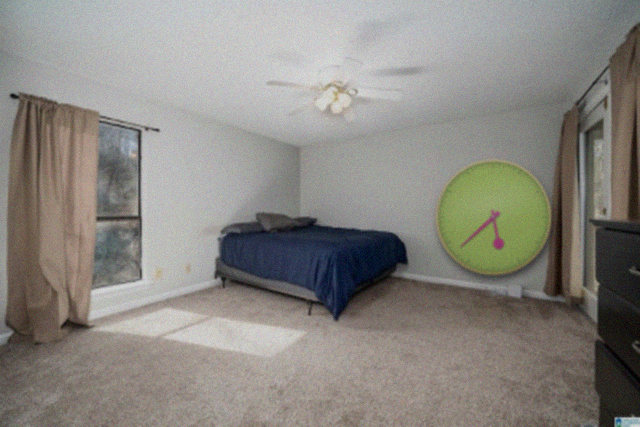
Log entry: 5h38
